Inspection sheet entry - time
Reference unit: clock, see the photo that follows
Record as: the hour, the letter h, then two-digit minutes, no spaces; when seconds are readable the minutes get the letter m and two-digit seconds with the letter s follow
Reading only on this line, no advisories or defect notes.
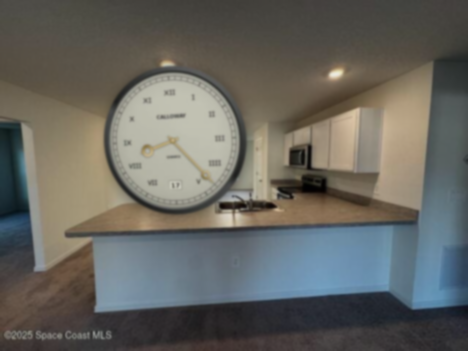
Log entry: 8h23
